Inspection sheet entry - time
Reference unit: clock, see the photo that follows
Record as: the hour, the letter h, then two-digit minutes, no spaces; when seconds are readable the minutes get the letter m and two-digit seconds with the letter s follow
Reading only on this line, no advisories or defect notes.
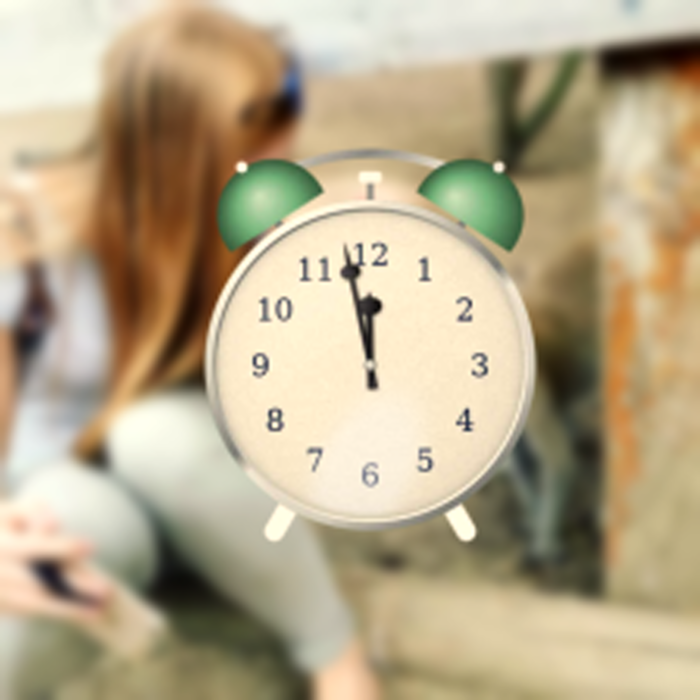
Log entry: 11h58
